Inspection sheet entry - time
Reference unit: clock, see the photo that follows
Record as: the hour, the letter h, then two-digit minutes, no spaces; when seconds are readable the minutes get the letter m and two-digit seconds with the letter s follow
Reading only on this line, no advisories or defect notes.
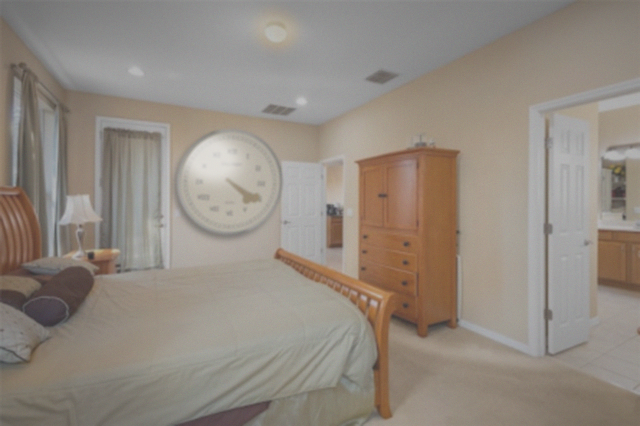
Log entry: 4h20
